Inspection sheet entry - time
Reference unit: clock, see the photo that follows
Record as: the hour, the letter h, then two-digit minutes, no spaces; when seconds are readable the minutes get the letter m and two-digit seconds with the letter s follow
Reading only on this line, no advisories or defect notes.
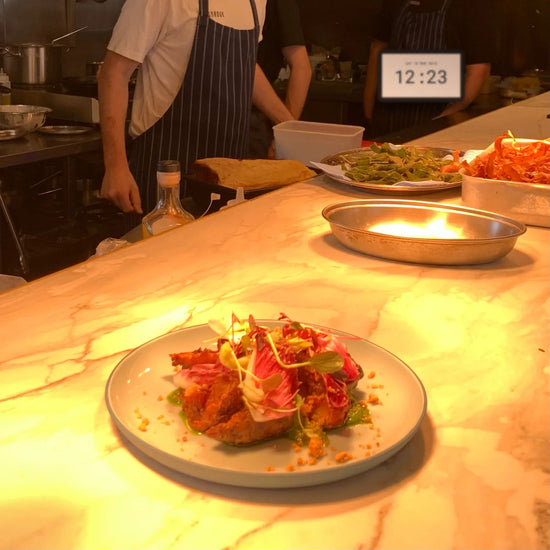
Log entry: 12h23
